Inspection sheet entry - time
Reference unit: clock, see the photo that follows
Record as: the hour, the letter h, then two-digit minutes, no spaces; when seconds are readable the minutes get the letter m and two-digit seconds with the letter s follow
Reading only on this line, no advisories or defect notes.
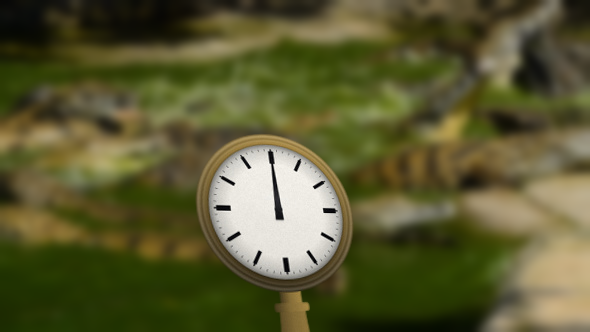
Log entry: 12h00
